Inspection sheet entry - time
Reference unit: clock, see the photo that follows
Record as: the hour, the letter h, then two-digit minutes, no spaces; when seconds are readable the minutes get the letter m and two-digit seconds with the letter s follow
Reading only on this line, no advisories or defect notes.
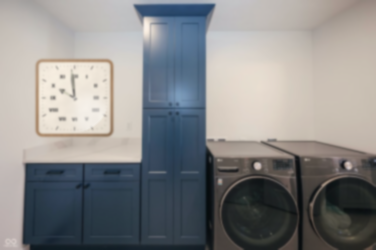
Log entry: 9h59
